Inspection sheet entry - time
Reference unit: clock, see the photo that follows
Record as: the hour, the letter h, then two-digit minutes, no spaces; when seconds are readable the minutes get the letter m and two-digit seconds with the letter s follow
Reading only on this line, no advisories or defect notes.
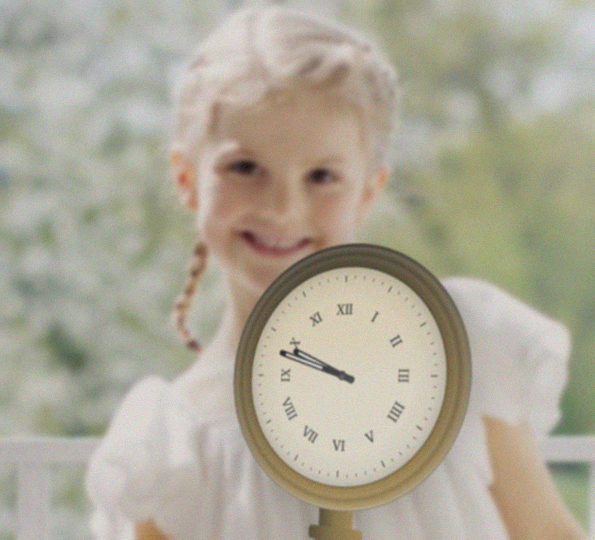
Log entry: 9h48
